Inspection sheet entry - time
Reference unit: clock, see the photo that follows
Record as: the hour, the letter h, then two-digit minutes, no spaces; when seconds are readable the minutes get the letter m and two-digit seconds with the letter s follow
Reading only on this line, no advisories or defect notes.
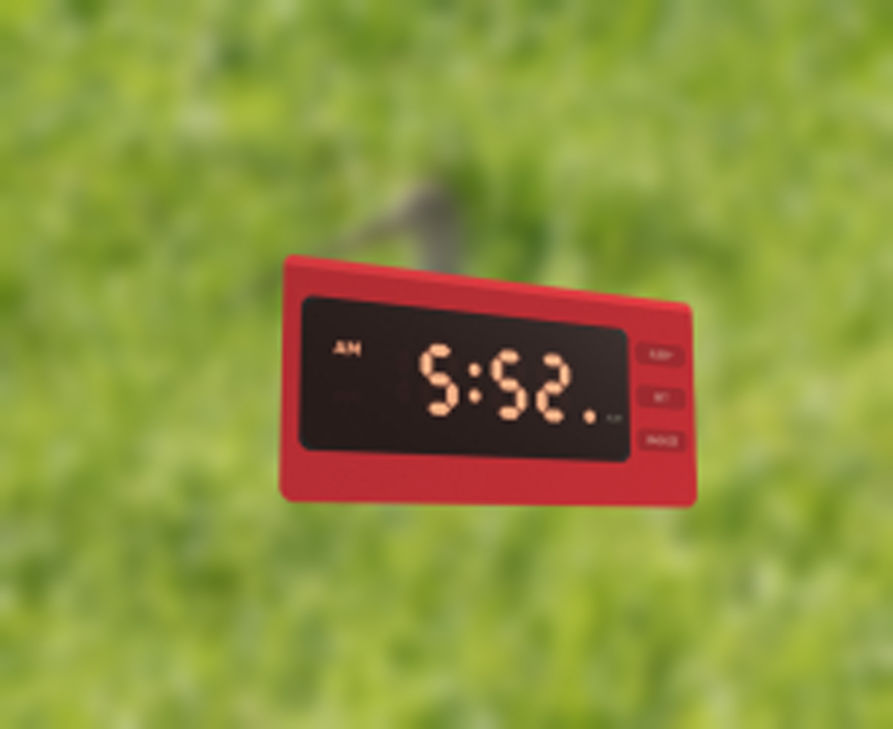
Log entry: 5h52
